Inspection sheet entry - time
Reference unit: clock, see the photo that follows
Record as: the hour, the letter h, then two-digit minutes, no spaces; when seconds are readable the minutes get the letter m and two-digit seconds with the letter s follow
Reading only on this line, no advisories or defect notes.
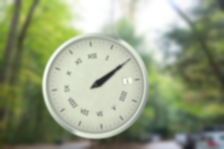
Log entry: 2h10
